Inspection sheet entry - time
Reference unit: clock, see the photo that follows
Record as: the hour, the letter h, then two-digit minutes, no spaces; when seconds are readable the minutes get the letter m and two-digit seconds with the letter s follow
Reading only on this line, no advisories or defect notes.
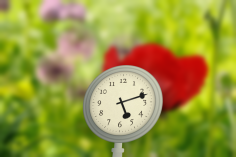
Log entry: 5h12
